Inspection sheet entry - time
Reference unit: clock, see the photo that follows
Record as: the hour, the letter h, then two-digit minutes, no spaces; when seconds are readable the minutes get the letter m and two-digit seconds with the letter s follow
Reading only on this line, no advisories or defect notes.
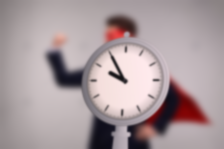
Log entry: 9h55
